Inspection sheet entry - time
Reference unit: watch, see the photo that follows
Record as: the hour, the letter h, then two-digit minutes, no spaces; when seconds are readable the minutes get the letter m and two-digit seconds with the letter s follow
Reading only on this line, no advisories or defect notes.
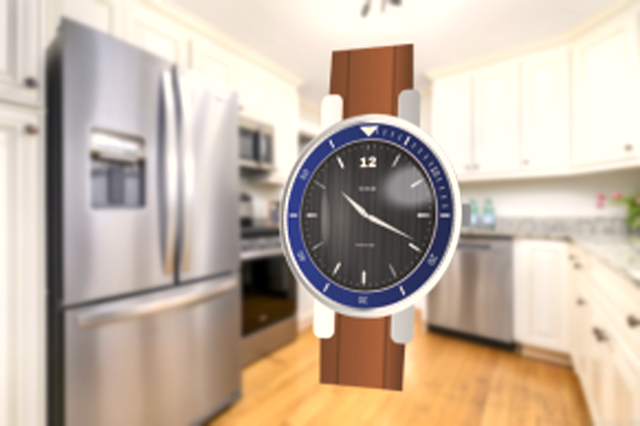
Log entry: 10h19
